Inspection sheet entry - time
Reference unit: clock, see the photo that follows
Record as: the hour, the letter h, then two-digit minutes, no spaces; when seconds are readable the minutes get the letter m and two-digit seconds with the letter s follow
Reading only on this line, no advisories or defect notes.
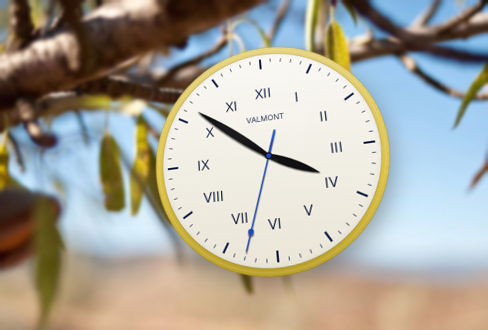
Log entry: 3h51m33s
